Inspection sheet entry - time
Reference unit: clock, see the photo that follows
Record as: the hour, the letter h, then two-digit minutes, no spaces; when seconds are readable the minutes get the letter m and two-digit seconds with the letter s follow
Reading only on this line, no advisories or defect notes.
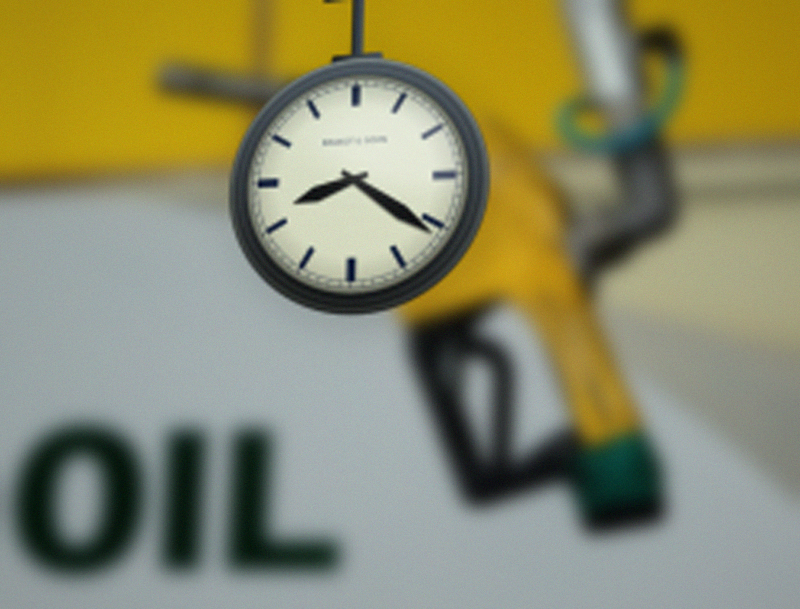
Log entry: 8h21
